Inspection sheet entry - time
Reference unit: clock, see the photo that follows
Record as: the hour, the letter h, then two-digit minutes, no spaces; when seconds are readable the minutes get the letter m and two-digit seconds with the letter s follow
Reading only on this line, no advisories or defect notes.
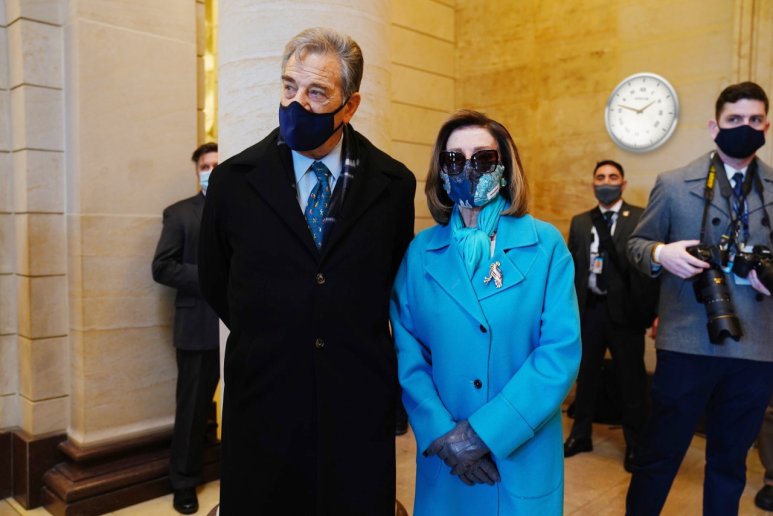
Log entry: 1h47
